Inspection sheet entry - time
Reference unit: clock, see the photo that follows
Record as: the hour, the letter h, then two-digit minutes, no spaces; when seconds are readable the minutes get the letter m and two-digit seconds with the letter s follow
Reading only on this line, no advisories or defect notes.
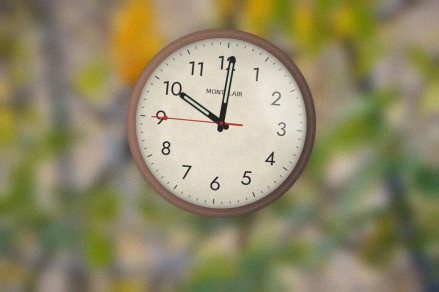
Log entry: 10h00m45s
